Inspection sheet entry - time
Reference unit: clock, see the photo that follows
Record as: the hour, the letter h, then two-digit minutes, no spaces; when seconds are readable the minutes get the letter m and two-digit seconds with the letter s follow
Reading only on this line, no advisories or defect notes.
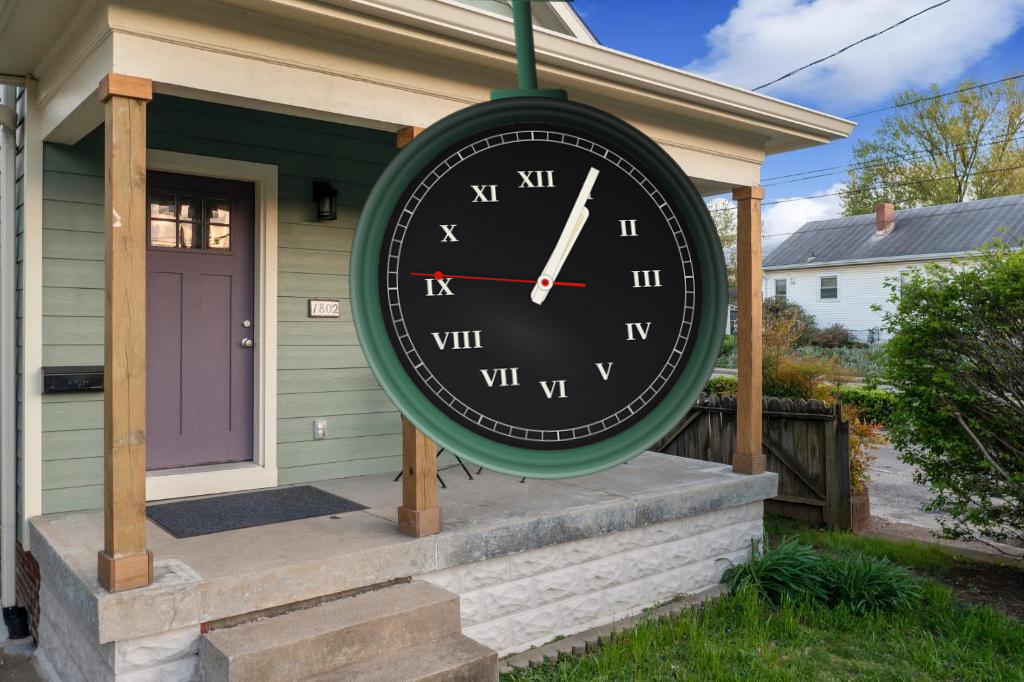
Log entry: 1h04m46s
